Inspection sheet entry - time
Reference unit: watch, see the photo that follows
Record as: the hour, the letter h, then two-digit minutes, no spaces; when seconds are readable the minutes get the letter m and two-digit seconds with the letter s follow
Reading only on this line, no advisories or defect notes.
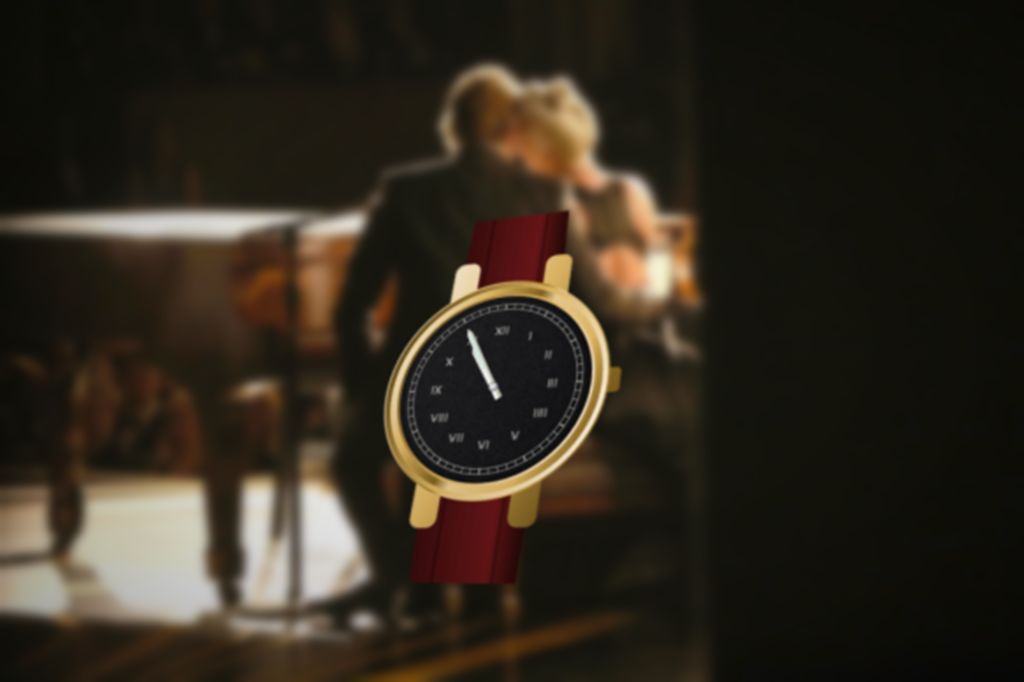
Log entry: 10h55
